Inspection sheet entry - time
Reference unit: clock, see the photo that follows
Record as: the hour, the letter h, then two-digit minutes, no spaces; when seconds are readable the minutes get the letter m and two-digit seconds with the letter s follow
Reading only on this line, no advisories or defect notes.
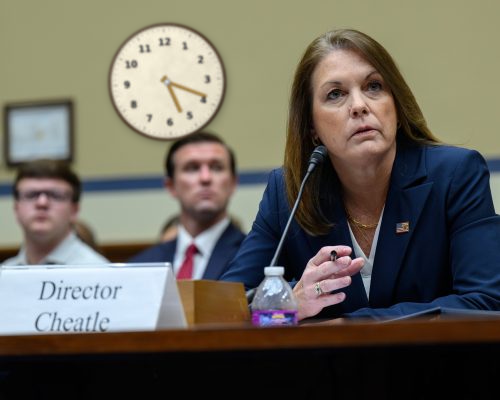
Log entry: 5h19
